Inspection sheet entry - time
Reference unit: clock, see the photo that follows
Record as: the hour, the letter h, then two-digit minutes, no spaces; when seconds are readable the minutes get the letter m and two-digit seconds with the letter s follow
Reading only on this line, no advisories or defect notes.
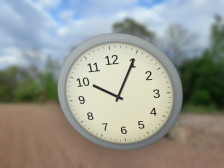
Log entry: 10h05
